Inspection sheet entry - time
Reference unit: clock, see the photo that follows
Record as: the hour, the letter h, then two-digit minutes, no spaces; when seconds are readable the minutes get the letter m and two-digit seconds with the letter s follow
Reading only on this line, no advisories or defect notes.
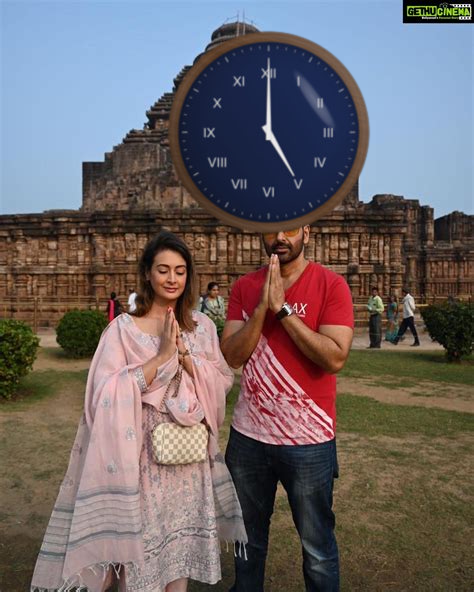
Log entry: 5h00
